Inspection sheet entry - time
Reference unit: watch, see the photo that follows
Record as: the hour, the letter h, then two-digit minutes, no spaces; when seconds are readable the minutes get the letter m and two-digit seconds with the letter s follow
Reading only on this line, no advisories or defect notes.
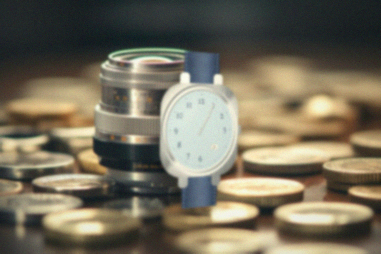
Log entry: 1h05
